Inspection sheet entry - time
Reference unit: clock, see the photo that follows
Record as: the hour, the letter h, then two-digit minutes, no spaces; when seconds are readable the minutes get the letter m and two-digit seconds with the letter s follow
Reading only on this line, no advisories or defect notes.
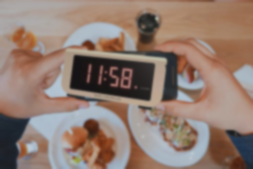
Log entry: 11h58
